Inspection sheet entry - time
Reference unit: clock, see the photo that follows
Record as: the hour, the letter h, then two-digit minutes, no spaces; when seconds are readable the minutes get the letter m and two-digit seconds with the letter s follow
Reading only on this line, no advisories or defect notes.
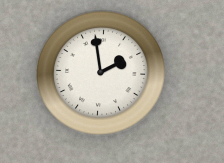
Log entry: 1h58
